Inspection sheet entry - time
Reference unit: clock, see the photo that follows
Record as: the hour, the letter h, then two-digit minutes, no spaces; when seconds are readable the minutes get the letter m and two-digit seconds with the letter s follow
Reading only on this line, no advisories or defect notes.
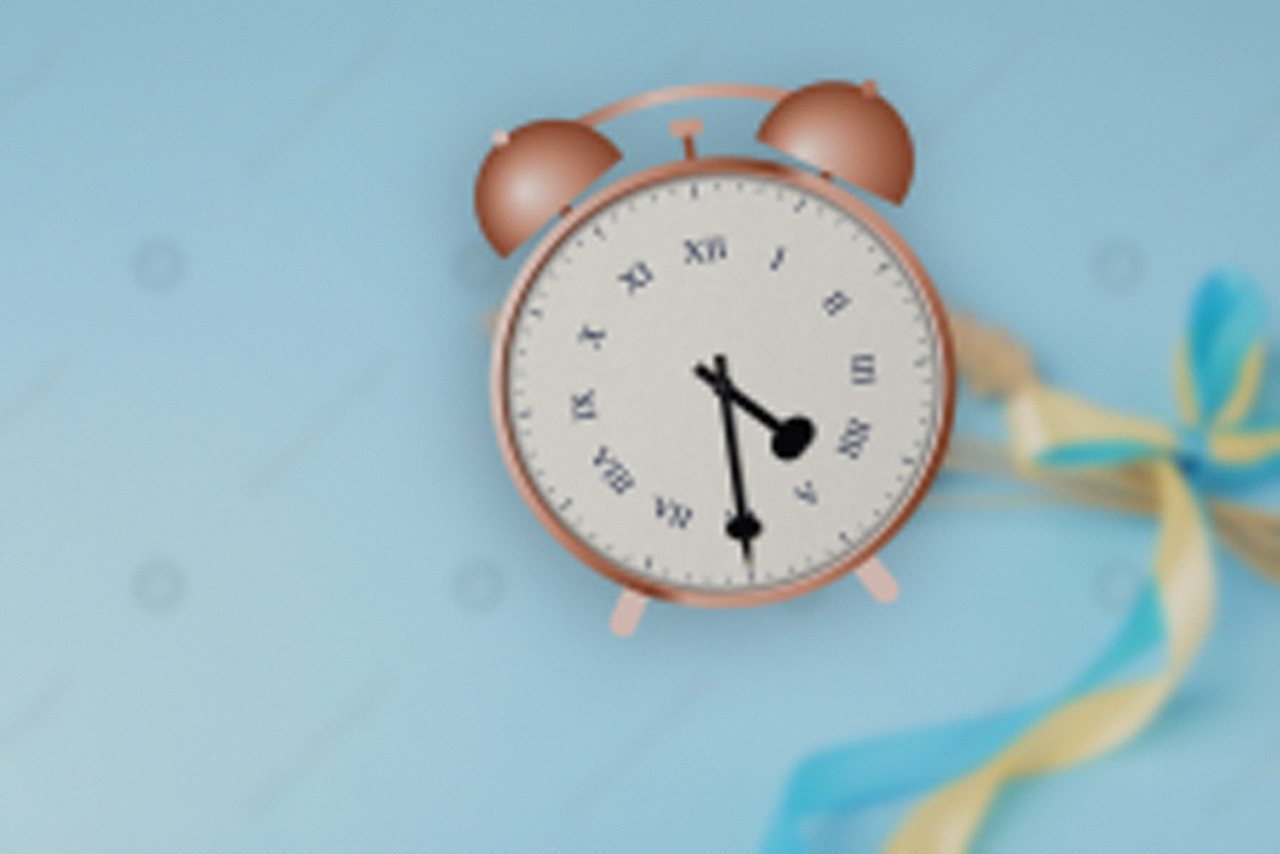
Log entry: 4h30
